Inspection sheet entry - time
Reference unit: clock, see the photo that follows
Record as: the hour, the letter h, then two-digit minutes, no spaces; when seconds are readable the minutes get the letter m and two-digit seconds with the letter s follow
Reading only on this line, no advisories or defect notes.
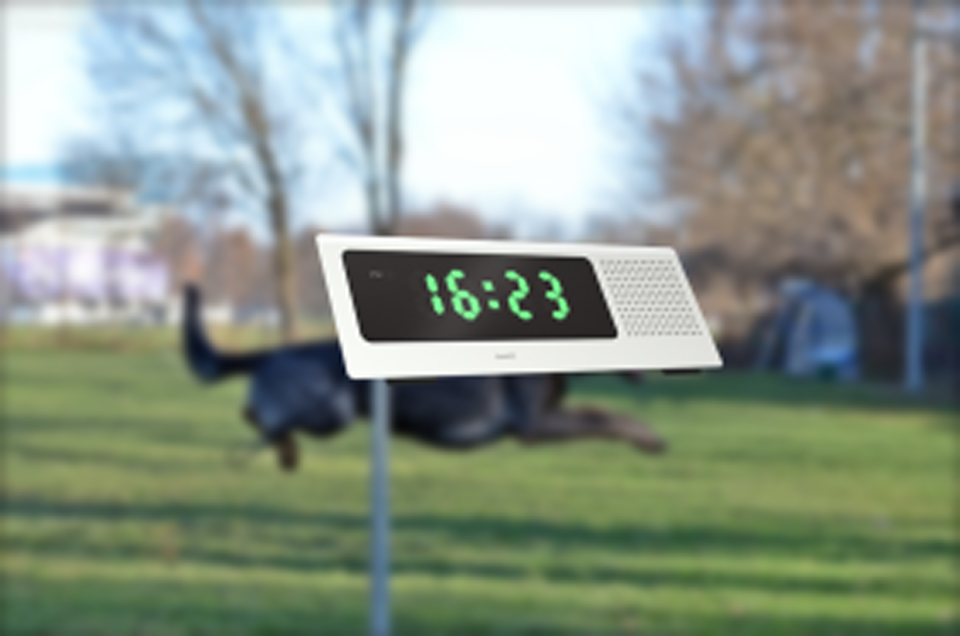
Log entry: 16h23
